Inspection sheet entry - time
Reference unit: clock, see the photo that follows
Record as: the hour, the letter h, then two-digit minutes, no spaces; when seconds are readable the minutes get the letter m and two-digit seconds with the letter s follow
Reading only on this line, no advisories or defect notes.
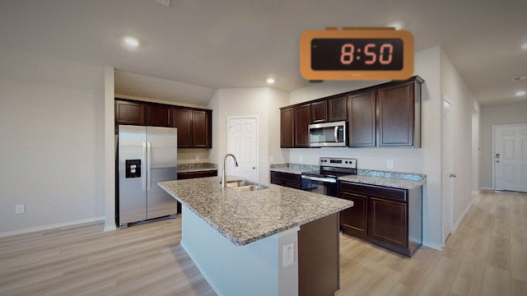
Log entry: 8h50
